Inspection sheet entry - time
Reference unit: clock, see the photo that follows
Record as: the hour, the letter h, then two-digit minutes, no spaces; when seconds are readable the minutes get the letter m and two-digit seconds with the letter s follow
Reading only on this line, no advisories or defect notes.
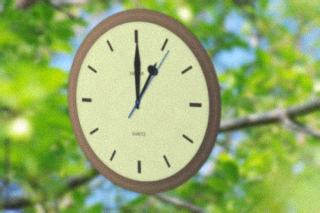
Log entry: 1h00m06s
